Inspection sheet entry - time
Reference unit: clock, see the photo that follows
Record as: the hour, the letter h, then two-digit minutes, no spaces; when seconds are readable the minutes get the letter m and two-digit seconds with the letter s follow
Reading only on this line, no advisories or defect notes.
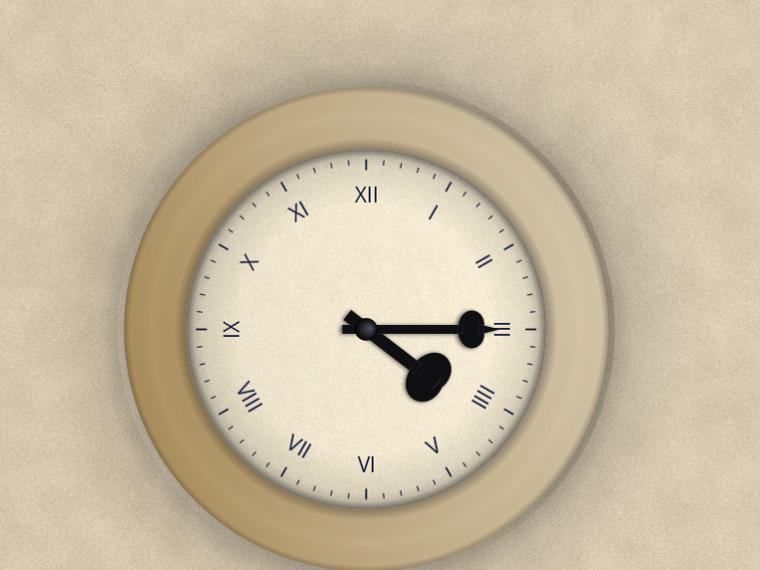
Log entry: 4h15
